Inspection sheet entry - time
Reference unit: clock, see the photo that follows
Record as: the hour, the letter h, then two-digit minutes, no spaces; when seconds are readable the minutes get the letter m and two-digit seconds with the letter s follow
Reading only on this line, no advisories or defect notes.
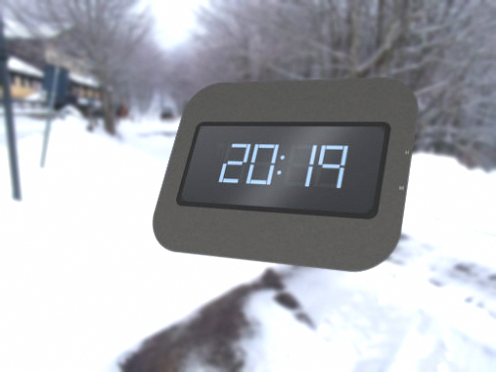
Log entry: 20h19
